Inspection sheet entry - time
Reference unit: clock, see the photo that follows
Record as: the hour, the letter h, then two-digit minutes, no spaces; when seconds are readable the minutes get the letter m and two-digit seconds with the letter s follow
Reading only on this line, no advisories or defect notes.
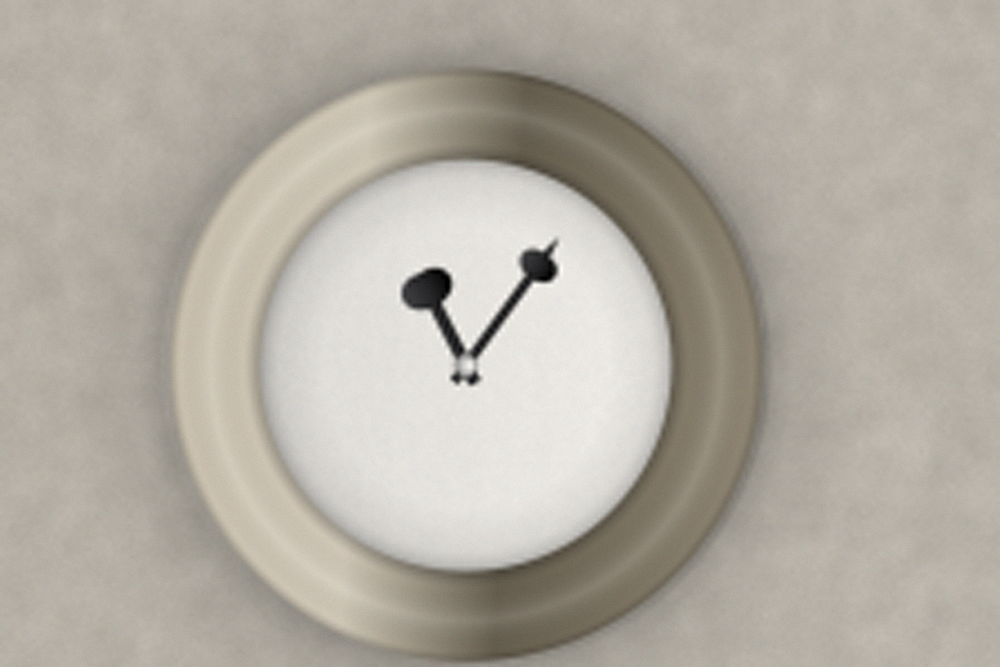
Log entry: 11h06
